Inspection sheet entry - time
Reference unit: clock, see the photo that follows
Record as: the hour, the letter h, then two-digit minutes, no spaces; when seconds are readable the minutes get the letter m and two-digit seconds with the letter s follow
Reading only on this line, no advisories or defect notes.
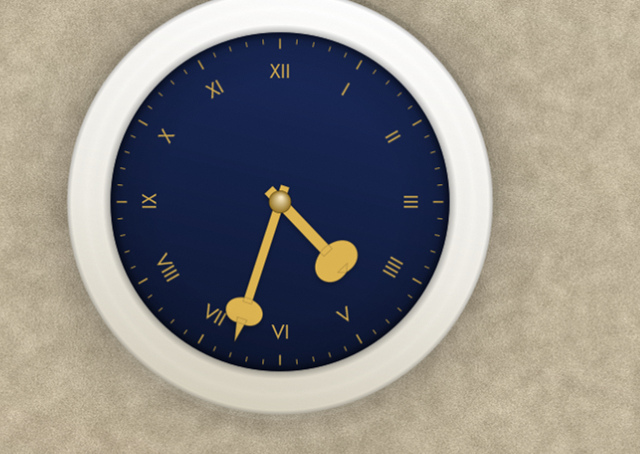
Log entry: 4h33
